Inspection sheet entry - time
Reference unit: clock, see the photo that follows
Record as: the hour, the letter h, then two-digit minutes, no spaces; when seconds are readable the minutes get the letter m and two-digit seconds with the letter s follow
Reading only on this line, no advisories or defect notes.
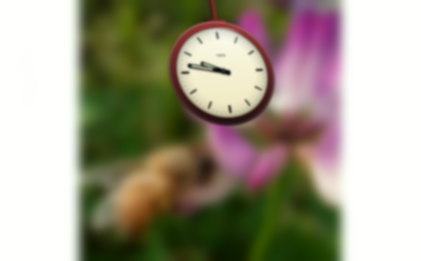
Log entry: 9h47
